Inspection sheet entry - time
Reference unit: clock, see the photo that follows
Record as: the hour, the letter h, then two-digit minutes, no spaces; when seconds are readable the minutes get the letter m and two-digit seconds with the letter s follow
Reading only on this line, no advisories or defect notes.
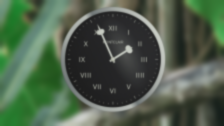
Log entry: 1h56
